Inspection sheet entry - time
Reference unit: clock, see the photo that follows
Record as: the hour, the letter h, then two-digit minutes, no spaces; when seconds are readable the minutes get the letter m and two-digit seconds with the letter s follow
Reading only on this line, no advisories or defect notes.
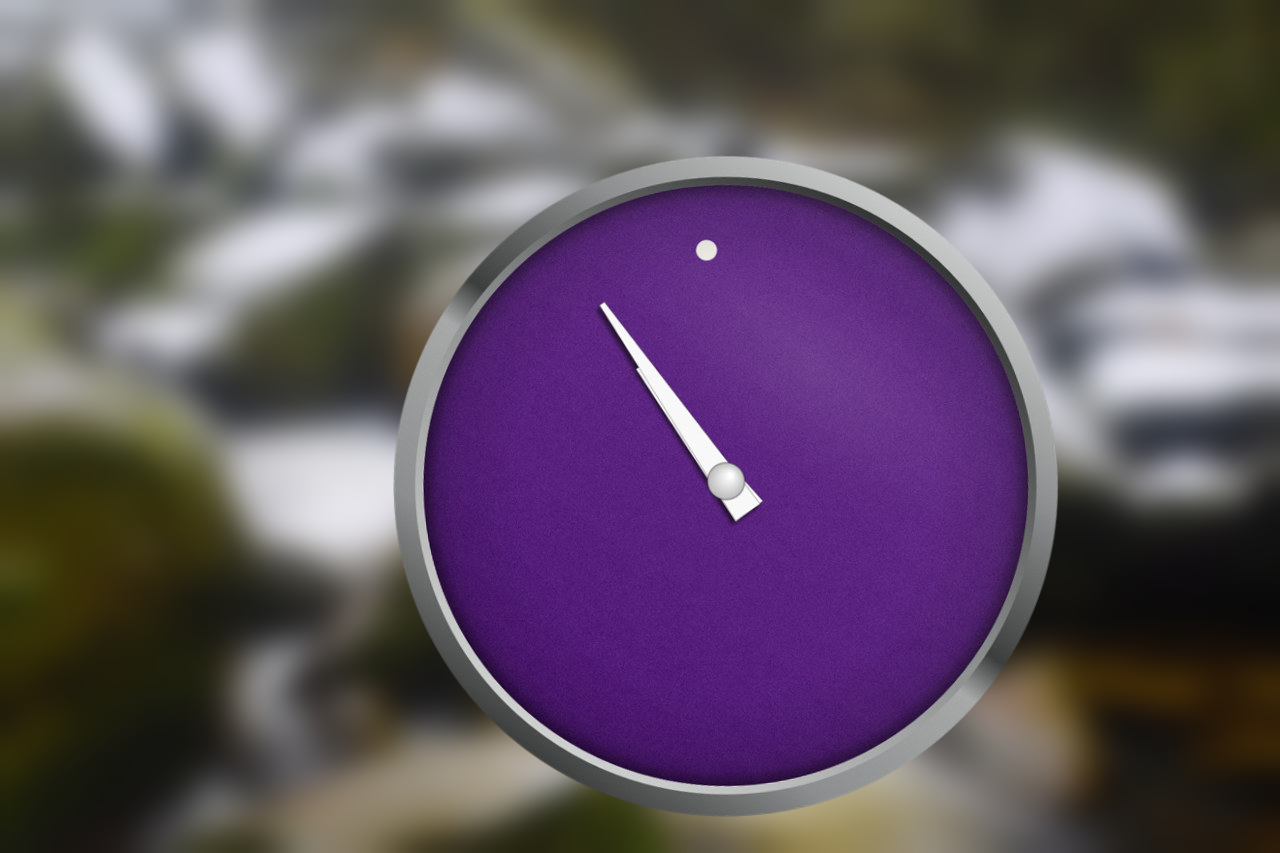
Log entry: 10h55
